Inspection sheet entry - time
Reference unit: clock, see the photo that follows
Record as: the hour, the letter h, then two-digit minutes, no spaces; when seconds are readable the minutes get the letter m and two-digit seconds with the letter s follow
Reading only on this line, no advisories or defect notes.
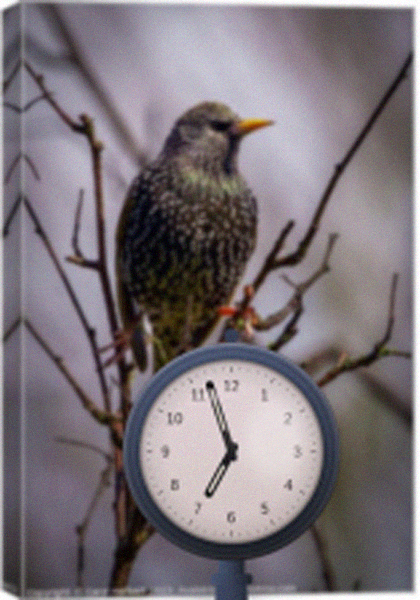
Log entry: 6h57
